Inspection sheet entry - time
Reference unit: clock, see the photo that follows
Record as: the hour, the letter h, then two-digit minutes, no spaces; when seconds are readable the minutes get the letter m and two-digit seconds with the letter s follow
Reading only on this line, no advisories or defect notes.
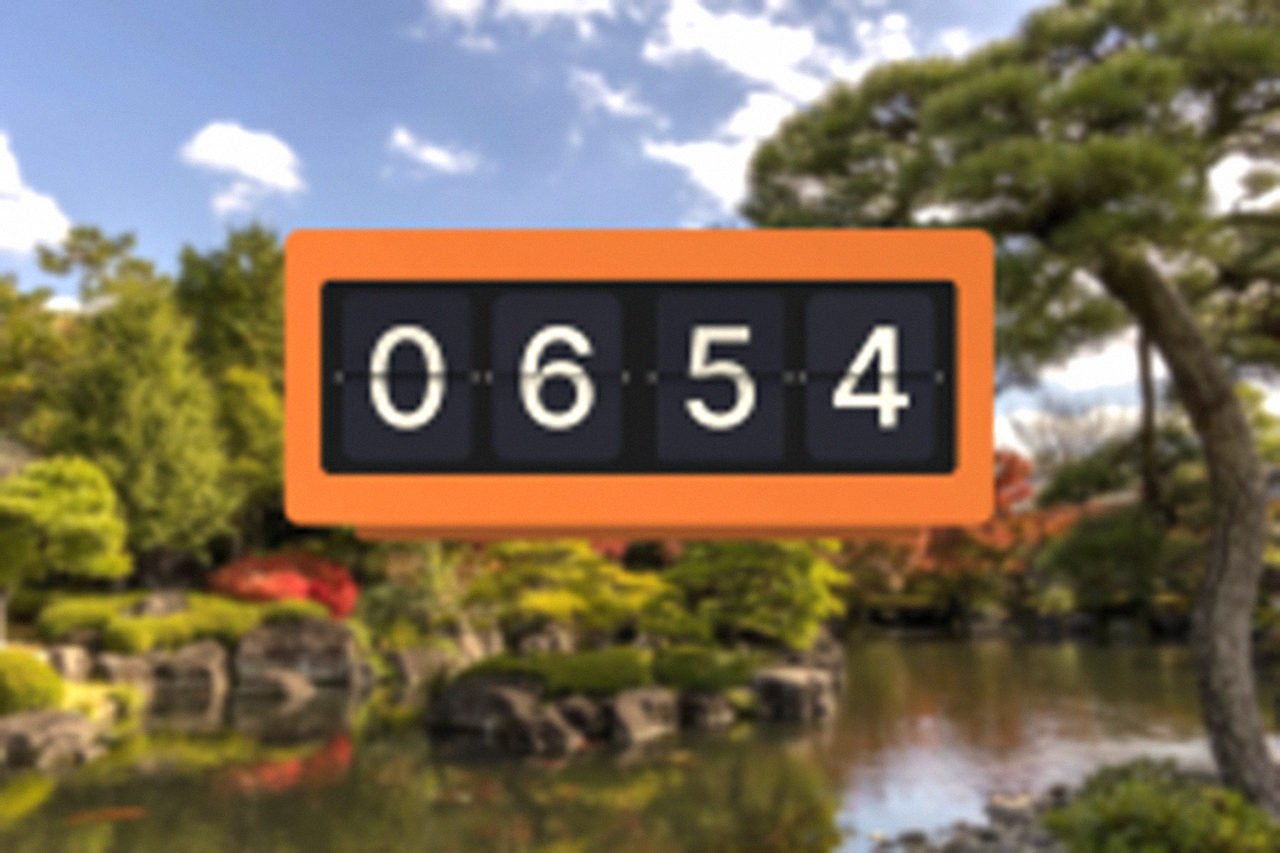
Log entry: 6h54
